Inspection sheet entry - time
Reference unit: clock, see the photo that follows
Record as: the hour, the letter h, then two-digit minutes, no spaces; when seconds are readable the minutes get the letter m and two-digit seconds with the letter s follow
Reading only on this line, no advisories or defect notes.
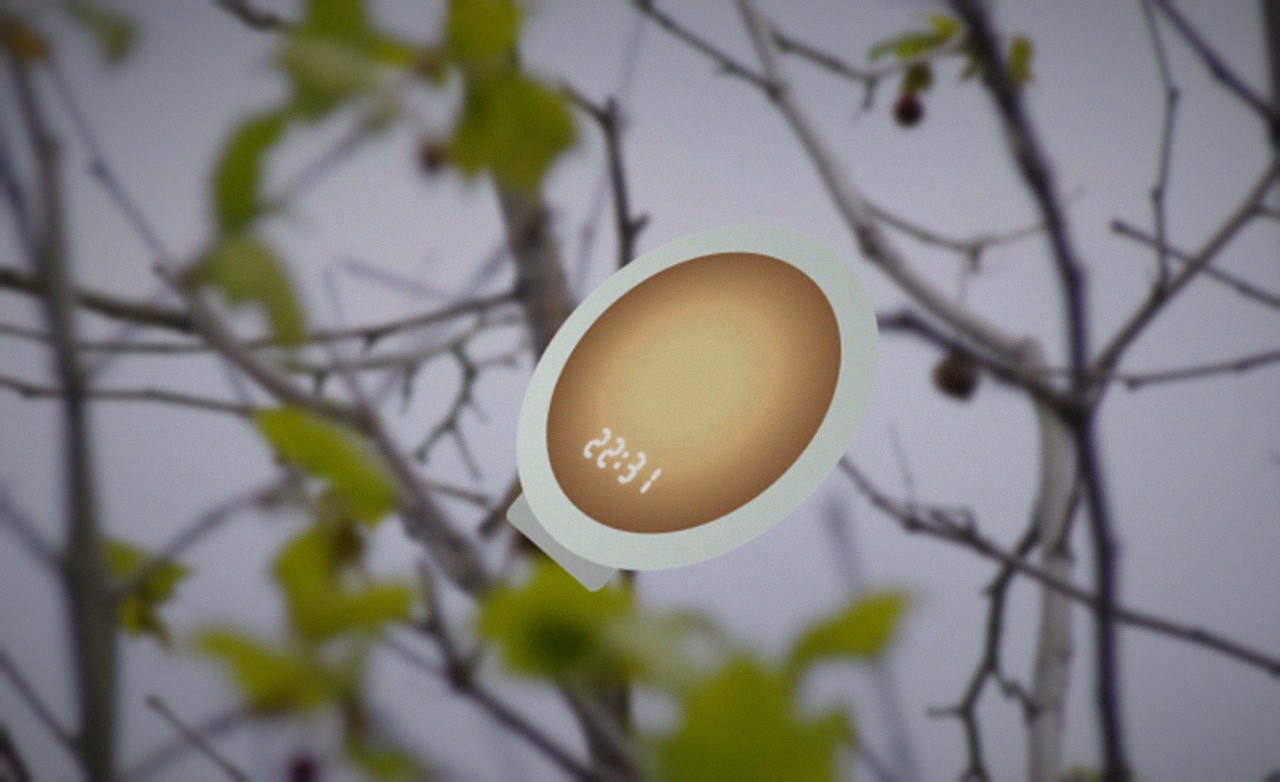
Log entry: 22h31
